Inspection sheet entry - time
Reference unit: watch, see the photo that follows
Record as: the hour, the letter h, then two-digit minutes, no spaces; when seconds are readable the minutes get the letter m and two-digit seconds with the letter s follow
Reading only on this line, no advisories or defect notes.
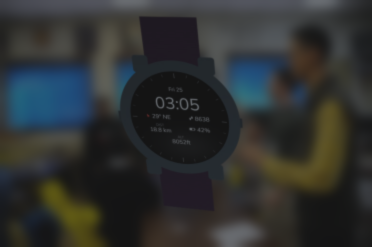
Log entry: 3h05
